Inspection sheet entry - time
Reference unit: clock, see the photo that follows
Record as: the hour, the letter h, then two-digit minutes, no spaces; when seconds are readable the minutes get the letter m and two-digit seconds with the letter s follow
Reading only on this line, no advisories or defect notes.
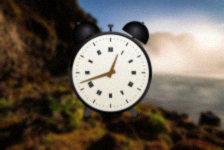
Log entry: 12h42
